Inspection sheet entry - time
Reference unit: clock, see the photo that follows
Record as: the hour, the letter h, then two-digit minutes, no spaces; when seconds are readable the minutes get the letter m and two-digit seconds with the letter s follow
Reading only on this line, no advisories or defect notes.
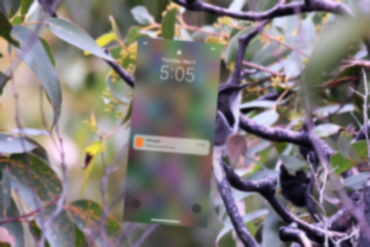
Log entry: 5h05
